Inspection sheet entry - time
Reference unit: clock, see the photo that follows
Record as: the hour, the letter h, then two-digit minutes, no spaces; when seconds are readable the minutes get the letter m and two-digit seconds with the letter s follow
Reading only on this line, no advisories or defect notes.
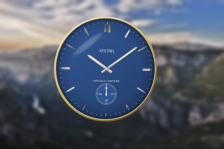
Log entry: 10h09
